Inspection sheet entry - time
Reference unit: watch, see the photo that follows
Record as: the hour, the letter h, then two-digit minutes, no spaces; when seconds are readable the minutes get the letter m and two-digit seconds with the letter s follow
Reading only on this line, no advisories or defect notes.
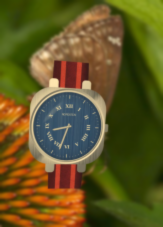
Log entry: 8h33
